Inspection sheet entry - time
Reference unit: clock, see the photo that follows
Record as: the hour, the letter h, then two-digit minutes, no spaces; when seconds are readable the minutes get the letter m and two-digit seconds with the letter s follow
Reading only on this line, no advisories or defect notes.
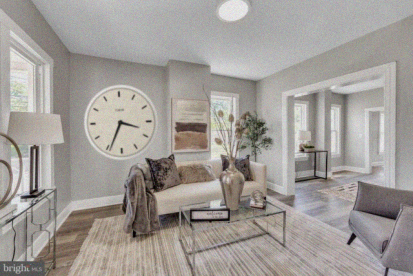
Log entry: 3h34
